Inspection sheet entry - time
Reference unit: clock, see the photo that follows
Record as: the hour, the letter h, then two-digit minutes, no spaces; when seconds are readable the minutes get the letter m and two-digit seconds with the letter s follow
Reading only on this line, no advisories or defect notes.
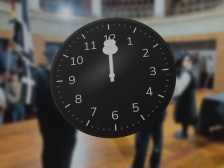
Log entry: 12h00
